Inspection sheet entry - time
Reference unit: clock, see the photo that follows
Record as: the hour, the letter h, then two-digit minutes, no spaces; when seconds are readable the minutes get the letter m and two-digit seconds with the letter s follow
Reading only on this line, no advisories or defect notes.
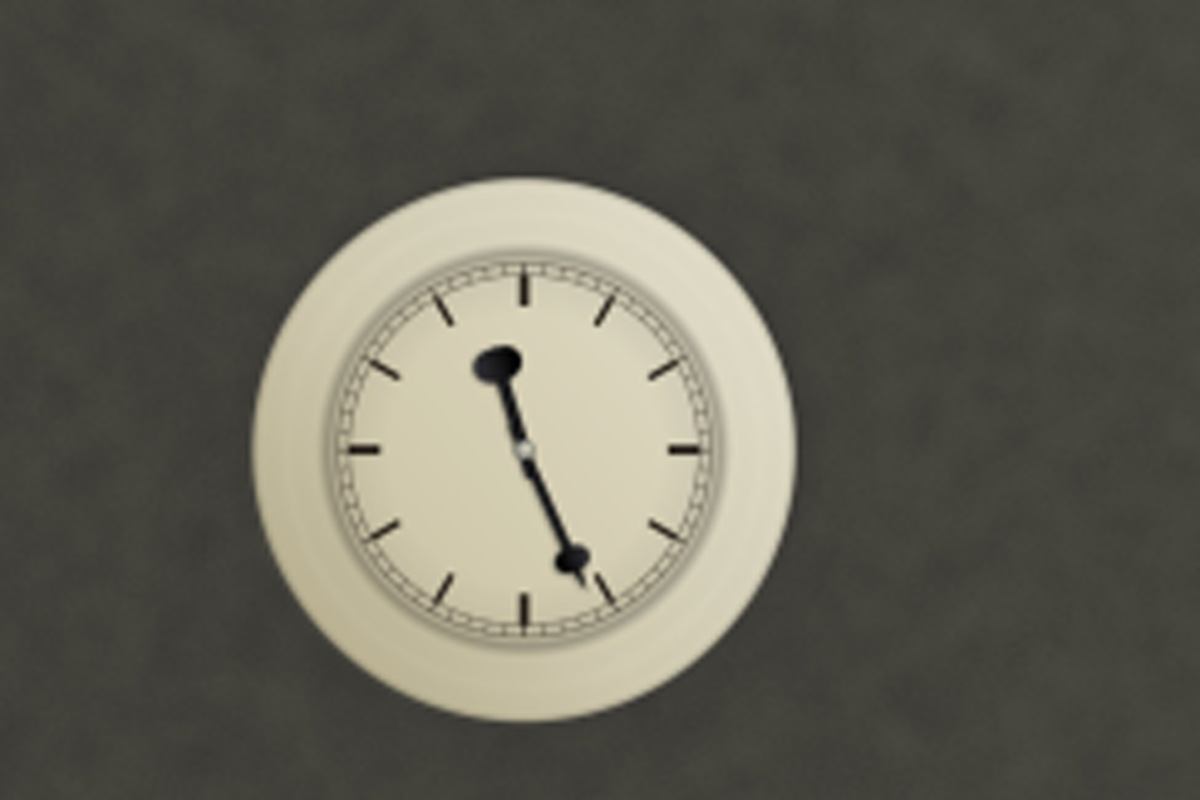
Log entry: 11h26
